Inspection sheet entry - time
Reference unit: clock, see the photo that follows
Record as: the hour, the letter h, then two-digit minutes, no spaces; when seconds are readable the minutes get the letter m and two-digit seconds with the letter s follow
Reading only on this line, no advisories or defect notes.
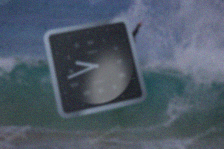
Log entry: 9h43
